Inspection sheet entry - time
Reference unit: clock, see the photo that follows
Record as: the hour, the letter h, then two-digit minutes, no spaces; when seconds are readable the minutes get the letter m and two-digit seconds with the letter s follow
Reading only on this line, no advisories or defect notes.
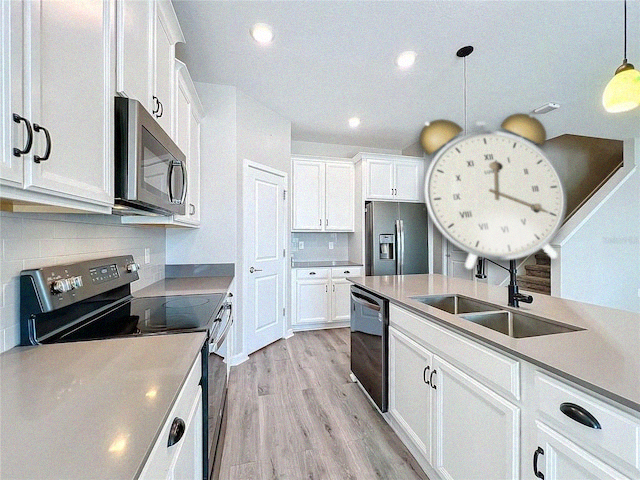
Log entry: 12h20
